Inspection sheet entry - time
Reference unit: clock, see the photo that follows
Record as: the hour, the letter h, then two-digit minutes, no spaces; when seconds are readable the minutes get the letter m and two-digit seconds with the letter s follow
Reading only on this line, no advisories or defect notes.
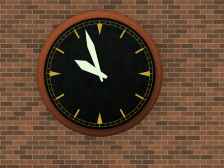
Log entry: 9h57
